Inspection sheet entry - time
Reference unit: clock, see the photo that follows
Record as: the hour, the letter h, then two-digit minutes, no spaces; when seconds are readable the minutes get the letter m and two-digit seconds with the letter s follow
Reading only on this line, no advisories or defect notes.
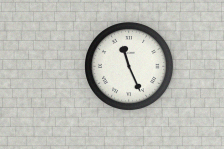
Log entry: 11h26
